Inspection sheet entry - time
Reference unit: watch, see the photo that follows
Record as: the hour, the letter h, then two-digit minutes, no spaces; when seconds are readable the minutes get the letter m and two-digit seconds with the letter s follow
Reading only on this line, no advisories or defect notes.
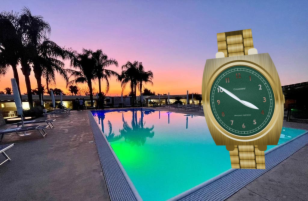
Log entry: 3h51
